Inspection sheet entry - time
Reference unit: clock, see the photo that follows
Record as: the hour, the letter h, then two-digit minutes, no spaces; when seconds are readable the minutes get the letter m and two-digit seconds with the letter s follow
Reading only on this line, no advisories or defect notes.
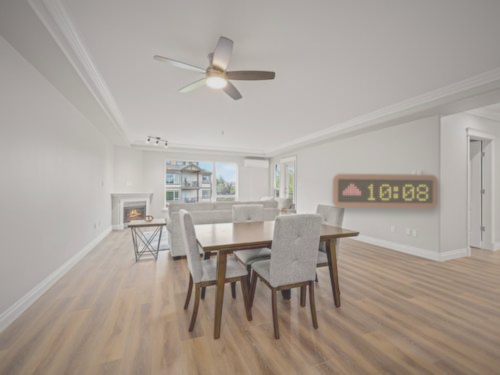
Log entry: 10h08
